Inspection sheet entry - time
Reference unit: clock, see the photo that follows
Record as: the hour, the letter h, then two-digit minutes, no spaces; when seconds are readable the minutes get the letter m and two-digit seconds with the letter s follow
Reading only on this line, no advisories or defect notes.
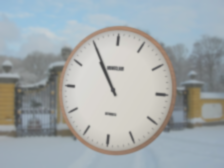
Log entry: 10h55
